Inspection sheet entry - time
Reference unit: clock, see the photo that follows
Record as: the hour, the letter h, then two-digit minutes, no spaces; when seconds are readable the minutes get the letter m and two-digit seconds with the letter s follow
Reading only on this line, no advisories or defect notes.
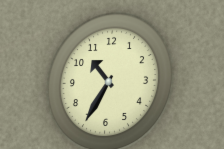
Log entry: 10h35
